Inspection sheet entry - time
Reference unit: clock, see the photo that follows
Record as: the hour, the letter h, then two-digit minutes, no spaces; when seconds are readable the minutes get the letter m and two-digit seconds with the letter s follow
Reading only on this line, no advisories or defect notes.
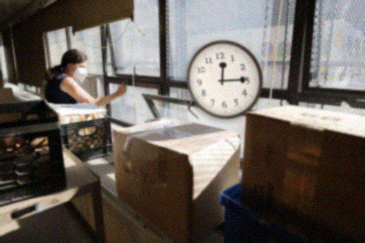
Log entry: 12h15
